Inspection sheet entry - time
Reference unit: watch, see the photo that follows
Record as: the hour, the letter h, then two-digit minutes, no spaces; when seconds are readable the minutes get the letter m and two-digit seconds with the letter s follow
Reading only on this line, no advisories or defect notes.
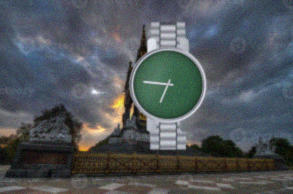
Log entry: 6h46
